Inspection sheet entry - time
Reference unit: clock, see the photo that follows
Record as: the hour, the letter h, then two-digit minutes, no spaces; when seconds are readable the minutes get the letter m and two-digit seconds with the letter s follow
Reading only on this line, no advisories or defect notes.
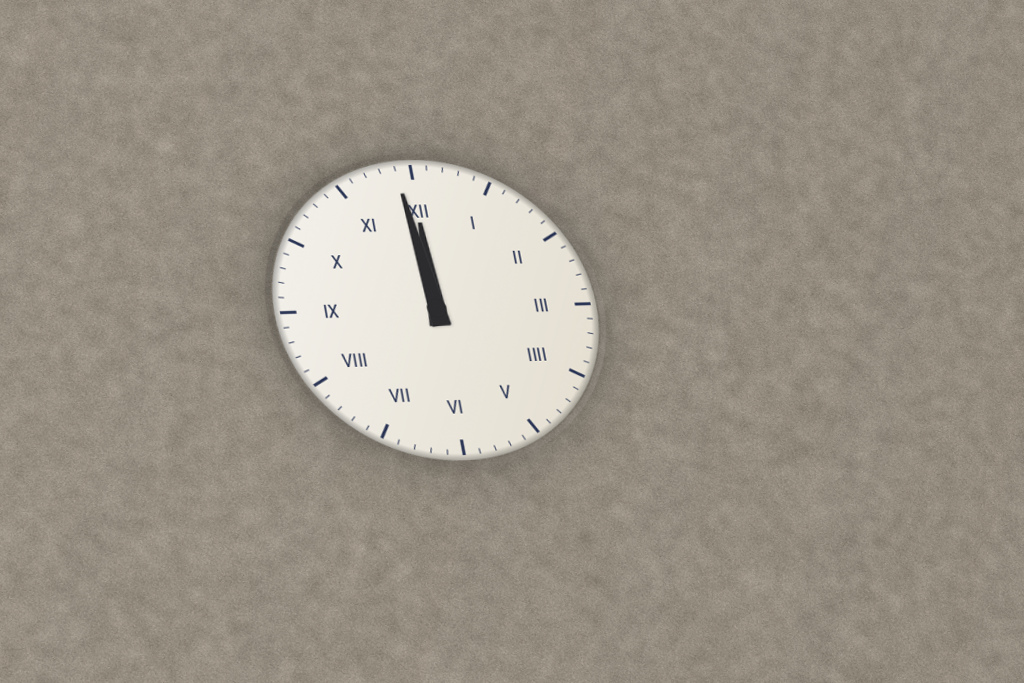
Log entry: 11h59
